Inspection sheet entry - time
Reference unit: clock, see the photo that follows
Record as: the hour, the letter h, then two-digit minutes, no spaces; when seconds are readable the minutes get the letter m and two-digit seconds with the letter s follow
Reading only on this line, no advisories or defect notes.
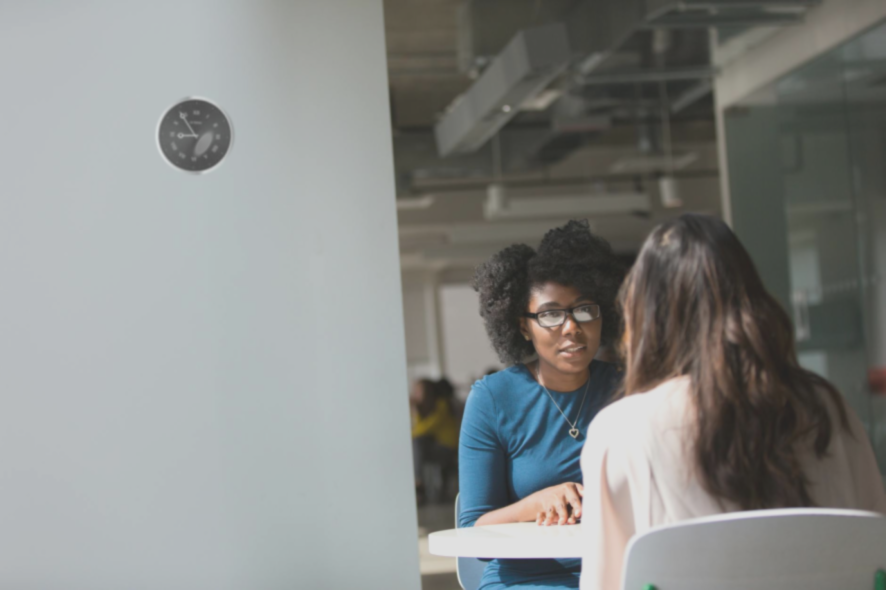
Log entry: 8h54
